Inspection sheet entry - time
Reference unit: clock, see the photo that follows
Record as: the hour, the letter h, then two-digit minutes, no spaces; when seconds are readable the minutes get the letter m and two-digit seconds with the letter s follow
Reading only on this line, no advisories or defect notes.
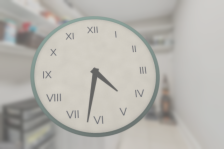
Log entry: 4h32
